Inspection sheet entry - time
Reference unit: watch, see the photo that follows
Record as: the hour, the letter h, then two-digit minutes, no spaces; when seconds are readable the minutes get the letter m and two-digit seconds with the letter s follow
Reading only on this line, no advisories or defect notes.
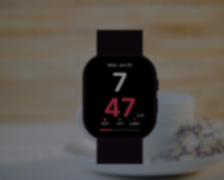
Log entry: 7h47
